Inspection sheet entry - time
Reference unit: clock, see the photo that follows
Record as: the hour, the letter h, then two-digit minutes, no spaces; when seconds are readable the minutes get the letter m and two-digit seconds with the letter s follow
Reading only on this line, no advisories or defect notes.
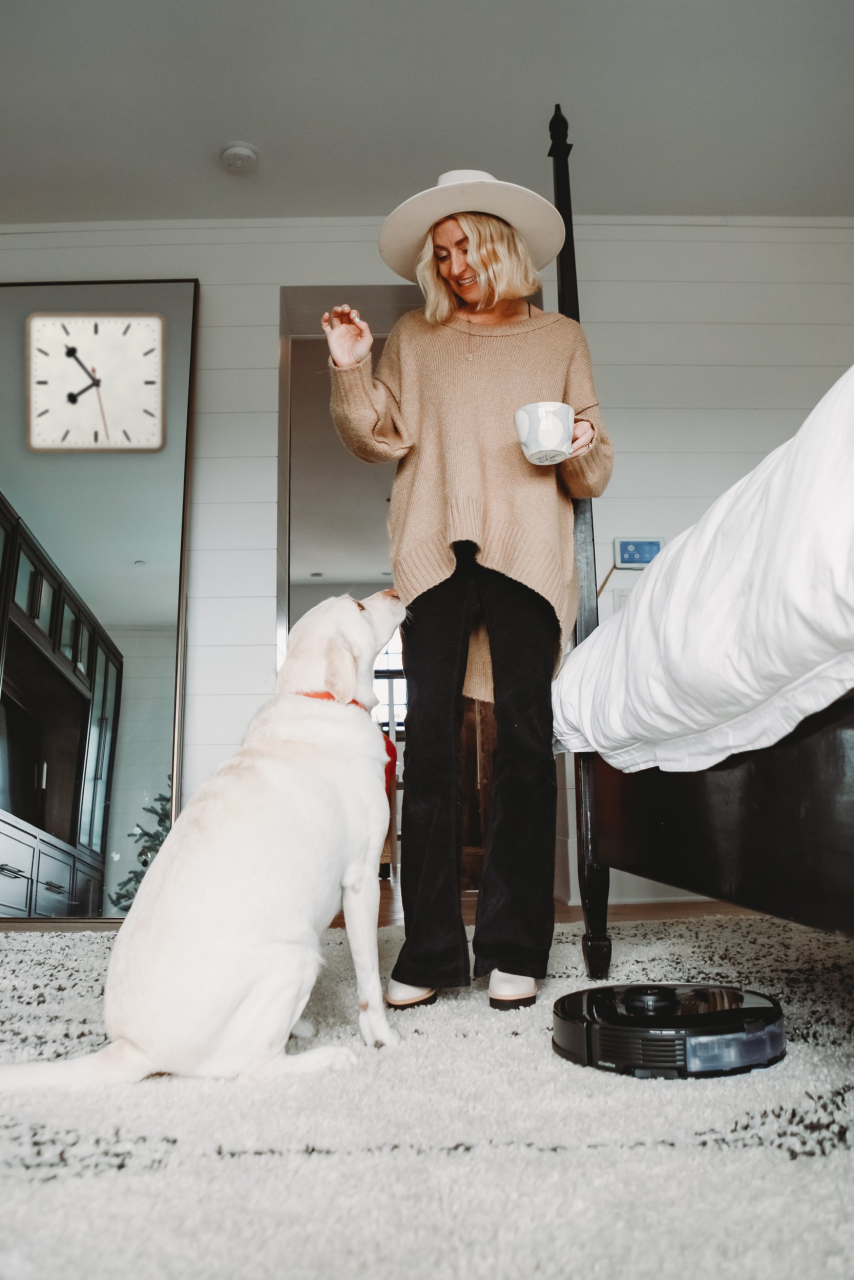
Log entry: 7h53m28s
